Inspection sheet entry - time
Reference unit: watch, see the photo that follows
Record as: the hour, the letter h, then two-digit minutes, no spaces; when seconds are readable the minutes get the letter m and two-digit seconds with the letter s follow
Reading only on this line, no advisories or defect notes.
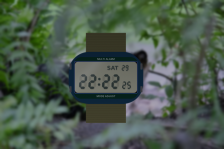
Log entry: 22h22m25s
